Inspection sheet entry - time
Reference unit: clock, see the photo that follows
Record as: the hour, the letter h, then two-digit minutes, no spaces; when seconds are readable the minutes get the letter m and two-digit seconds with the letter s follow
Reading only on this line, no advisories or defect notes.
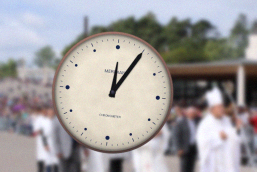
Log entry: 12h05
